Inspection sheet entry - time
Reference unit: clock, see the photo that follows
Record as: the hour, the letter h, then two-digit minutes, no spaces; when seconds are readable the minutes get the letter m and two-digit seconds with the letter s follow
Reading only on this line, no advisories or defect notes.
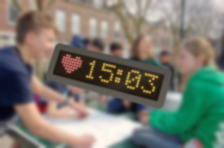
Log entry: 15h03
